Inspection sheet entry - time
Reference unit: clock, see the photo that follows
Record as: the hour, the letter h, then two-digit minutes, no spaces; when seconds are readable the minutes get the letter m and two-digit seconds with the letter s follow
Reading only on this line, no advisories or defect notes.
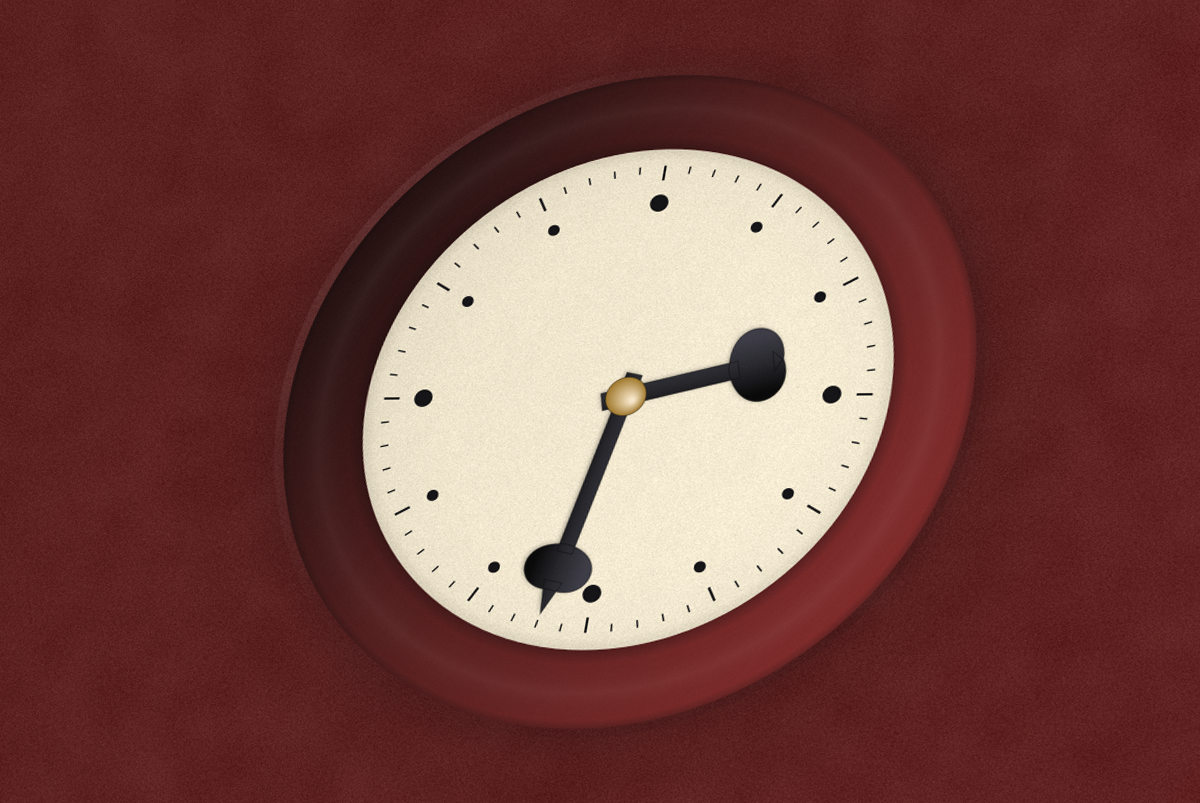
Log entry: 2h32
